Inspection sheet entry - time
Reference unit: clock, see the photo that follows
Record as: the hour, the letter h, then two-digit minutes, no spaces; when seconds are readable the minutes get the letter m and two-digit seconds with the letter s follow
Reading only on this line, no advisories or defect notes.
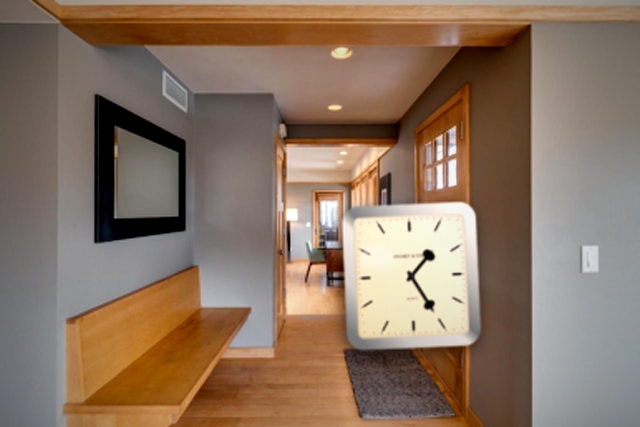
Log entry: 1h25
